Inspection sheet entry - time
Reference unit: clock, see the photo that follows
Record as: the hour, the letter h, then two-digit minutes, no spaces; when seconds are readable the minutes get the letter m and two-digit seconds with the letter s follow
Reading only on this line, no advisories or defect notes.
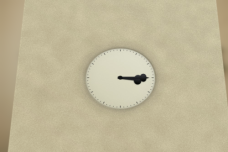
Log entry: 3h15
